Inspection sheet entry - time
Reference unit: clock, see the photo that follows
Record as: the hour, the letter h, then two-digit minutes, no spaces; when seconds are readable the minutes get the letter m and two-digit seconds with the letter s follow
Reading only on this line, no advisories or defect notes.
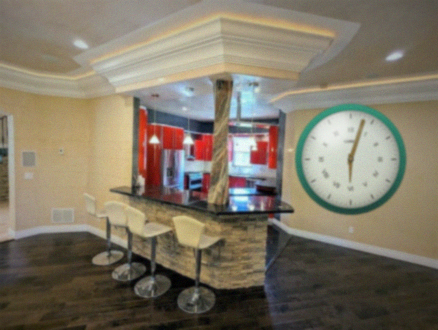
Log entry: 6h03
